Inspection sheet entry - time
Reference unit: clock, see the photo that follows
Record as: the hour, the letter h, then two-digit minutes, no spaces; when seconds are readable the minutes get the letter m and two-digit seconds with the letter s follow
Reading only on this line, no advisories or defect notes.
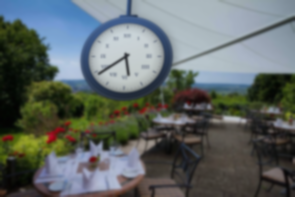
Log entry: 5h39
